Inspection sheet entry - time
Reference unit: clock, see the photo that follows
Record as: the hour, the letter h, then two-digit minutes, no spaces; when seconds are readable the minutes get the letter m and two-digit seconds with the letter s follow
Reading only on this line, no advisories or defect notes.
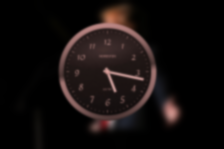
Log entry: 5h17
